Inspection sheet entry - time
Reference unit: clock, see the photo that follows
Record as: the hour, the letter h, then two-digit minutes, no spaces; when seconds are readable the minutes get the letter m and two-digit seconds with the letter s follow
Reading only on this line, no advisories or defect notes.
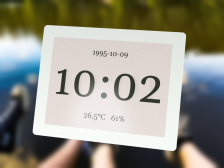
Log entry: 10h02
